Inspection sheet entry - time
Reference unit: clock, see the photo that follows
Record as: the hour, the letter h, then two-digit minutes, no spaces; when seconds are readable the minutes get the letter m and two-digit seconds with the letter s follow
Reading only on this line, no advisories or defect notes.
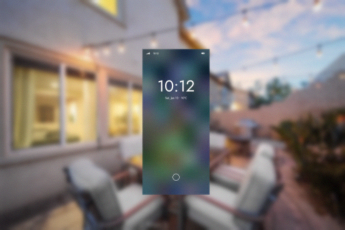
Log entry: 10h12
